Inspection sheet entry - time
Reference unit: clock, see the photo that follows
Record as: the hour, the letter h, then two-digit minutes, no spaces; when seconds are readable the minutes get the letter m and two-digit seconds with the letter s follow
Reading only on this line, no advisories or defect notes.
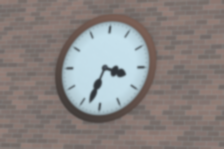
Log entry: 3h33
